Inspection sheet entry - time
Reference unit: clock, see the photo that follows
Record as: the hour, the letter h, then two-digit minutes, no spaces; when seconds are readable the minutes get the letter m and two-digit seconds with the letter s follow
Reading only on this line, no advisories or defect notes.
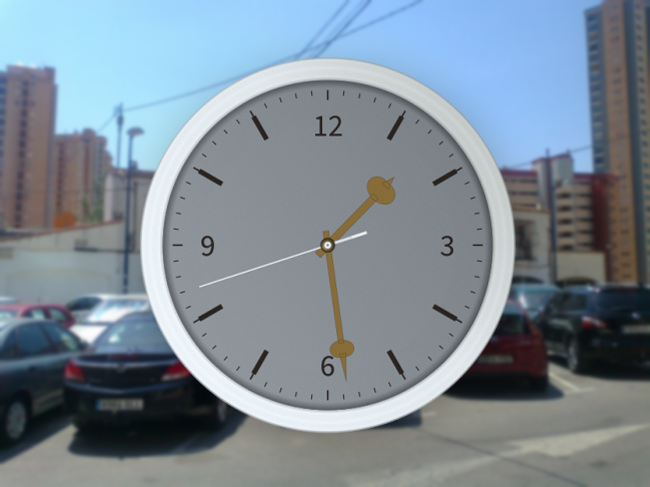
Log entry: 1h28m42s
